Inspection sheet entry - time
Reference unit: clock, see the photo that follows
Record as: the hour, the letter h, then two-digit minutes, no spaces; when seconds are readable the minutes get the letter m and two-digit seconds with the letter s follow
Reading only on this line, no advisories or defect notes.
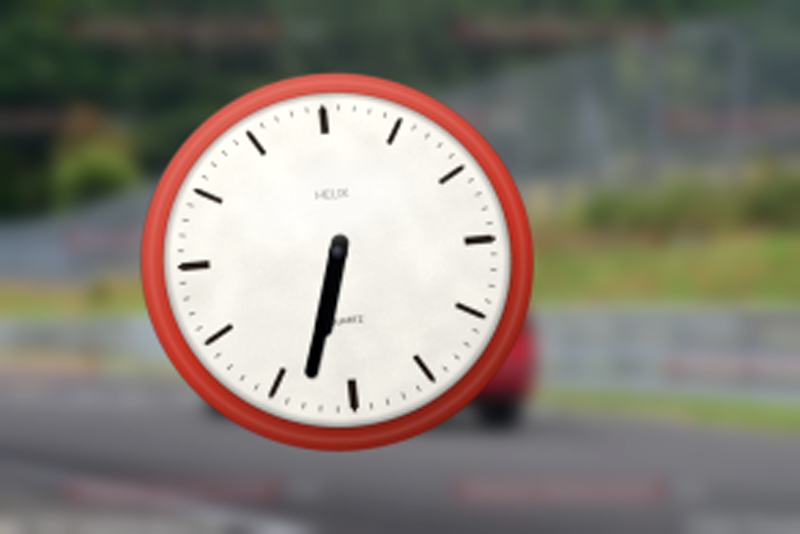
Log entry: 6h33
